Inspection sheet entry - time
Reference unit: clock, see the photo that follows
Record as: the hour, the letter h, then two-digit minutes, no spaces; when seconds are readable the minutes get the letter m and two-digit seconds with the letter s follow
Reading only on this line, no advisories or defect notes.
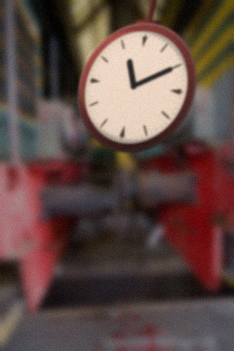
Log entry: 11h10
